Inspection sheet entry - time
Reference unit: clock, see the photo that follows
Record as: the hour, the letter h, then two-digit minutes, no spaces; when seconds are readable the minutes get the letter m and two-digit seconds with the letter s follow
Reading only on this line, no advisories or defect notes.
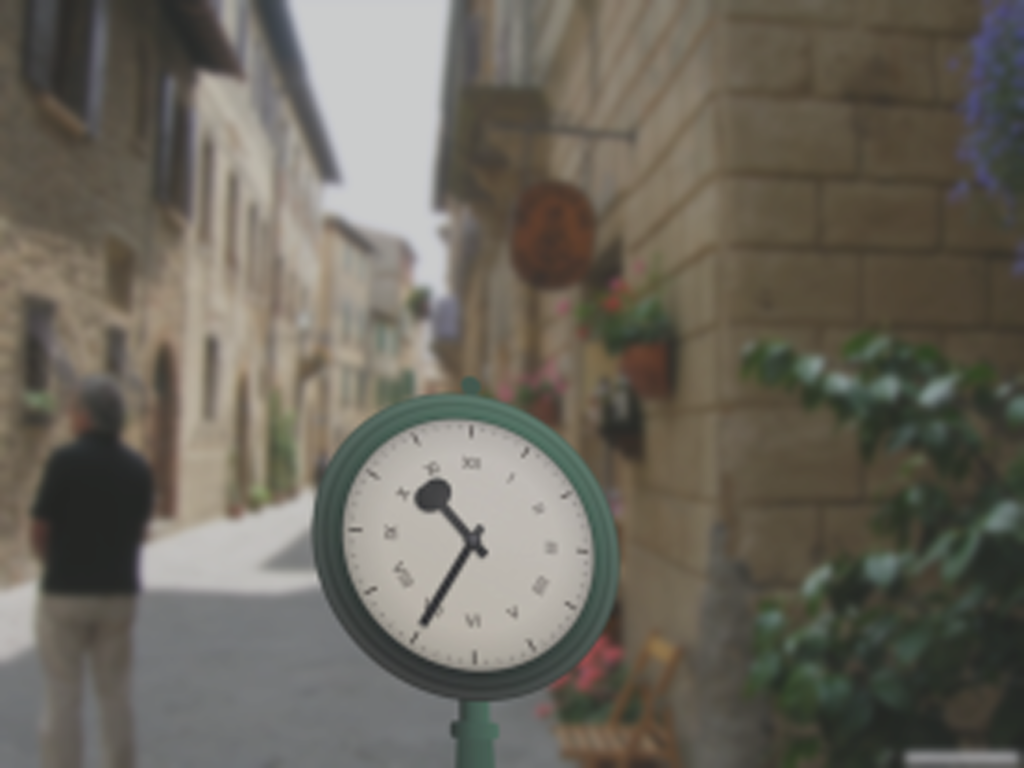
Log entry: 10h35
